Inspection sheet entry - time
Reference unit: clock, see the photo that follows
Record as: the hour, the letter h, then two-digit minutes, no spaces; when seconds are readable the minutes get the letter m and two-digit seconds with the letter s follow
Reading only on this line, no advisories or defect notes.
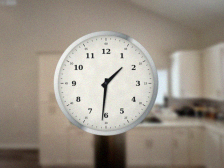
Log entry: 1h31
